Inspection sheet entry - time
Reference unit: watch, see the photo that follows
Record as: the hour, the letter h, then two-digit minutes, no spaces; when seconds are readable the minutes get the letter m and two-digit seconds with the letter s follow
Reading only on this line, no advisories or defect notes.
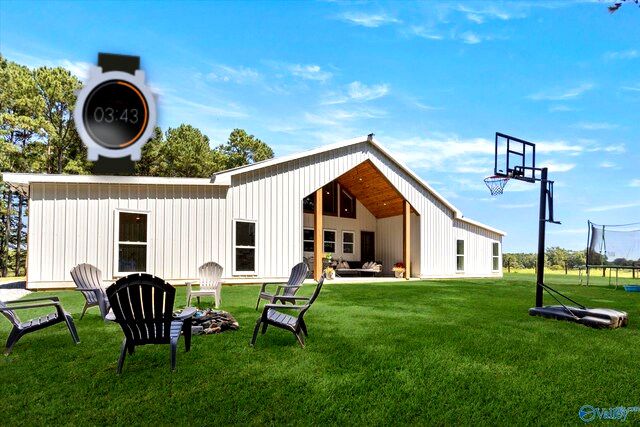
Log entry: 3h43
